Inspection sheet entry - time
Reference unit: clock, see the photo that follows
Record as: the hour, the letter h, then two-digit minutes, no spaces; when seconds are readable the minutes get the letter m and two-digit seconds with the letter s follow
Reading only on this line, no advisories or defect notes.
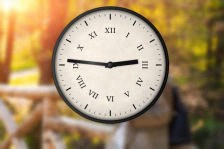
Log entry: 2h46
